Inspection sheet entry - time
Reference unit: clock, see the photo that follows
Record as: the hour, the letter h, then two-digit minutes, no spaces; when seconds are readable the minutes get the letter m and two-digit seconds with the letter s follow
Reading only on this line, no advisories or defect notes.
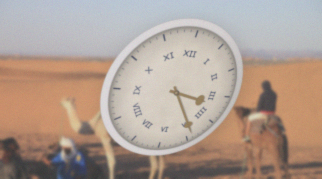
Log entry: 3h24
